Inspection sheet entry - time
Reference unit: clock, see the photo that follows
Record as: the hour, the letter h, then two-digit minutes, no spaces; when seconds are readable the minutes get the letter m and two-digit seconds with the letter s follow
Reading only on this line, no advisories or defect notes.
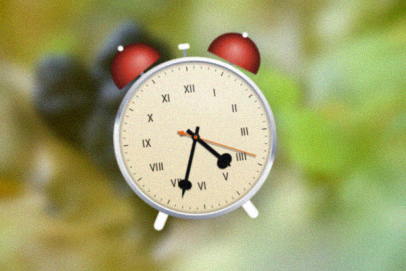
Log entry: 4h33m19s
